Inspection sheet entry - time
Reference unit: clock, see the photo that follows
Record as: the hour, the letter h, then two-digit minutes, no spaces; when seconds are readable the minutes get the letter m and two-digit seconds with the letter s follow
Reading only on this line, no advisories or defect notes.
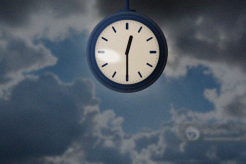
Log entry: 12h30
